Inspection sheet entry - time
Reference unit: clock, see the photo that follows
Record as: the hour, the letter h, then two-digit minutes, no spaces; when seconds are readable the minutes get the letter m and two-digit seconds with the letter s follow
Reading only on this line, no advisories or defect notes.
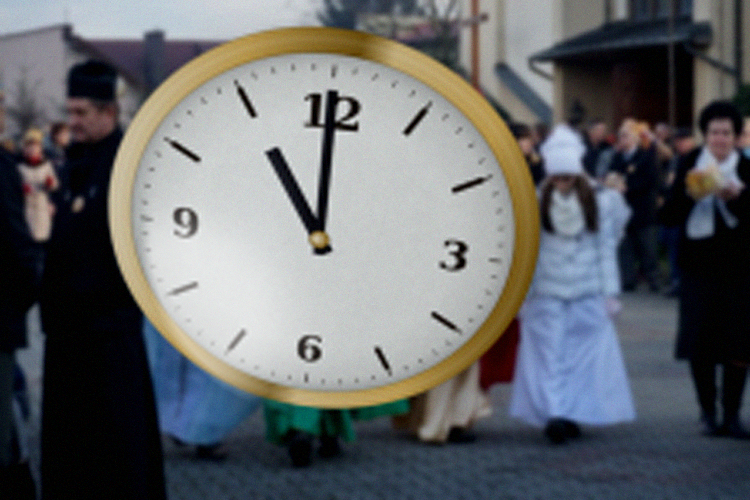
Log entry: 11h00
